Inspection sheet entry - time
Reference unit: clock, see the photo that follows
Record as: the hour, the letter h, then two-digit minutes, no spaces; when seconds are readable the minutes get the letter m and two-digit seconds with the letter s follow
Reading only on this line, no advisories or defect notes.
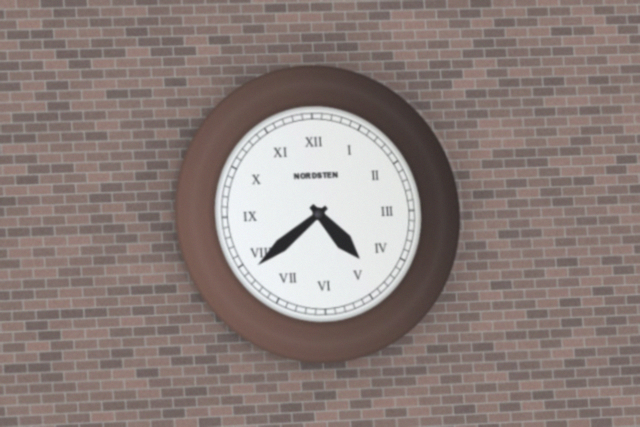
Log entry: 4h39
